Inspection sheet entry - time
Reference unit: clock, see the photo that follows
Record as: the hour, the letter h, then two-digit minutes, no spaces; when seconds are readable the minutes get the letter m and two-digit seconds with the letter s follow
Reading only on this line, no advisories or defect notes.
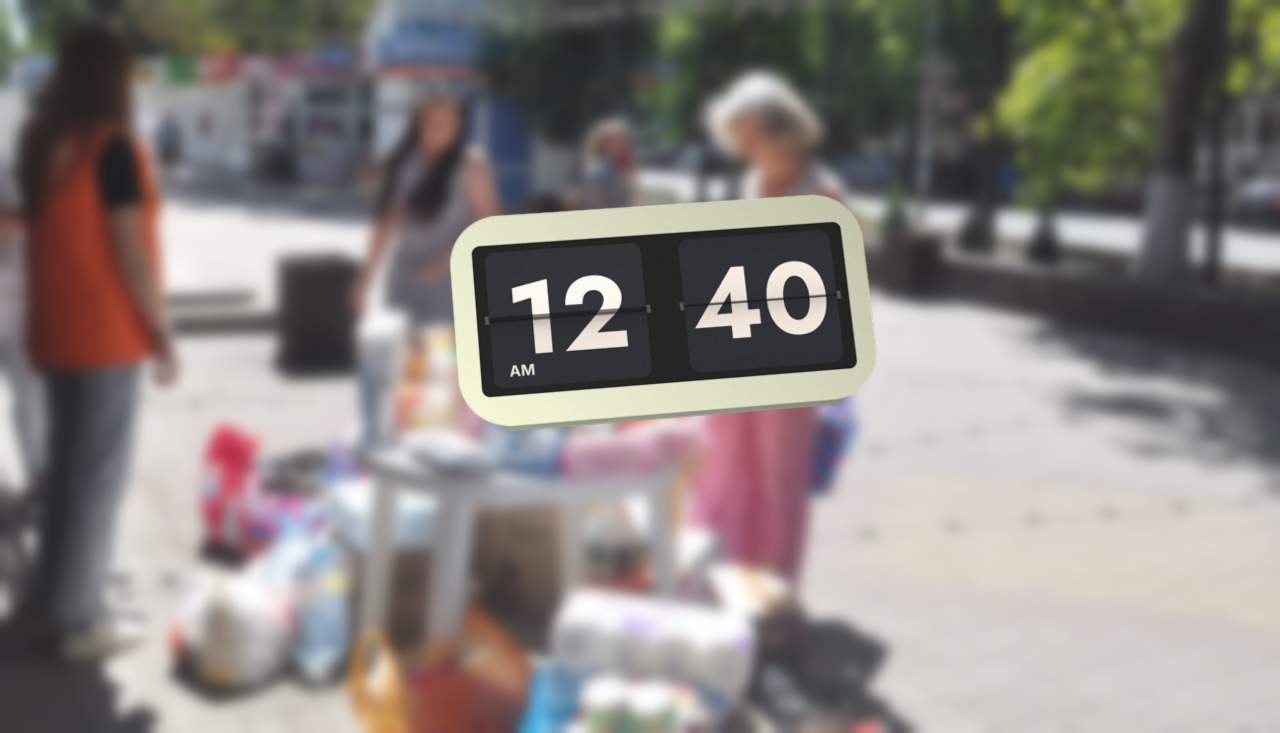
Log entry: 12h40
